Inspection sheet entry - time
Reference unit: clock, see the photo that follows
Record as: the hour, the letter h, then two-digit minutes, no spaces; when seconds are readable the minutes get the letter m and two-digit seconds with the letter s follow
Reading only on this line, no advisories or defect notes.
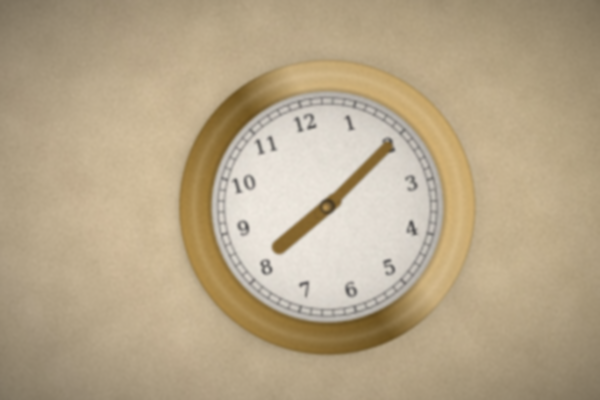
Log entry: 8h10
